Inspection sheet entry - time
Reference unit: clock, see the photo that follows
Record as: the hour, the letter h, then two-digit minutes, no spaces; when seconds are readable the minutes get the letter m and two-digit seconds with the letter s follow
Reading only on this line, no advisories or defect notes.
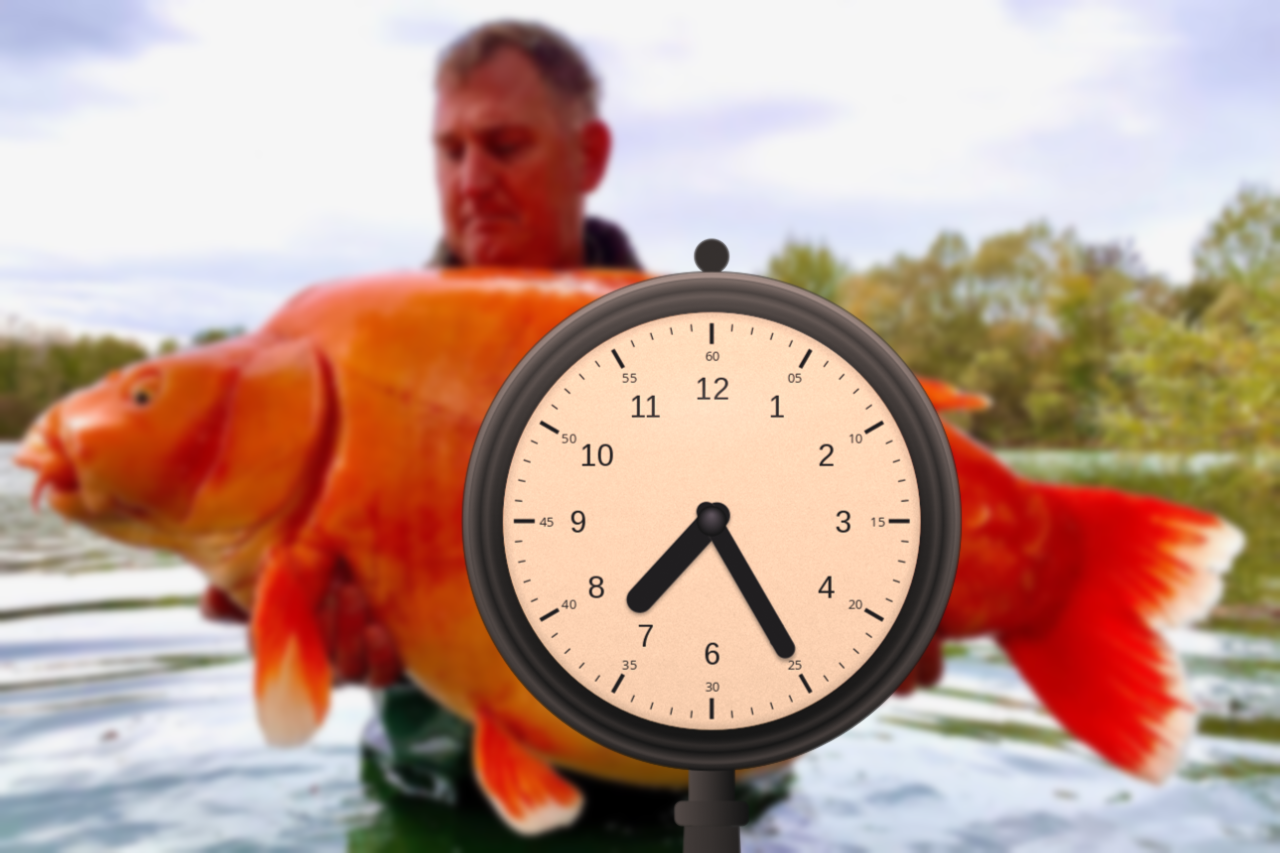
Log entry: 7h25
